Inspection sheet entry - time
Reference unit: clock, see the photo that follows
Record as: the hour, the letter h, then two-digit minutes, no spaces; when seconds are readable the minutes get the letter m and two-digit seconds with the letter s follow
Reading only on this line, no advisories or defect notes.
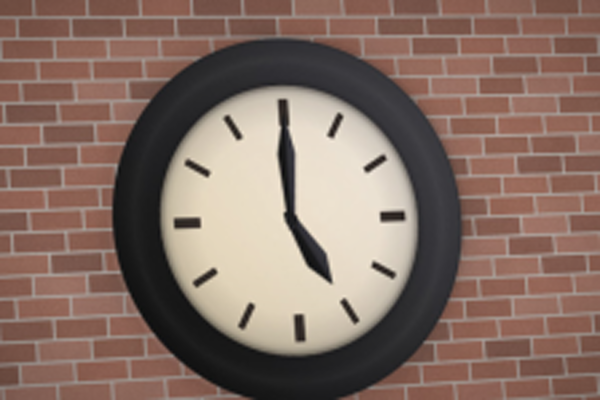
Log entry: 5h00
